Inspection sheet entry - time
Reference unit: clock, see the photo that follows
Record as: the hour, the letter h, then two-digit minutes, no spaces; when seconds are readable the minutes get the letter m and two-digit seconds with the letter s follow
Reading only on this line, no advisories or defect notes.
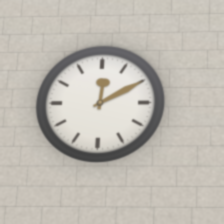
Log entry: 12h10
